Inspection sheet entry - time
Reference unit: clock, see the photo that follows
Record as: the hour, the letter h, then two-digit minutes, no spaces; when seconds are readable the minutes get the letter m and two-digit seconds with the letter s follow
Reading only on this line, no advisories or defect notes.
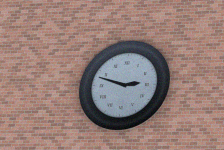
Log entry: 2h48
